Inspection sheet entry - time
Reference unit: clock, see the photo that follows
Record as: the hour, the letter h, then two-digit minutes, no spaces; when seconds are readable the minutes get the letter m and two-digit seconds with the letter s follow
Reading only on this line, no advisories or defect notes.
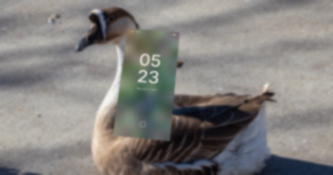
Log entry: 5h23
